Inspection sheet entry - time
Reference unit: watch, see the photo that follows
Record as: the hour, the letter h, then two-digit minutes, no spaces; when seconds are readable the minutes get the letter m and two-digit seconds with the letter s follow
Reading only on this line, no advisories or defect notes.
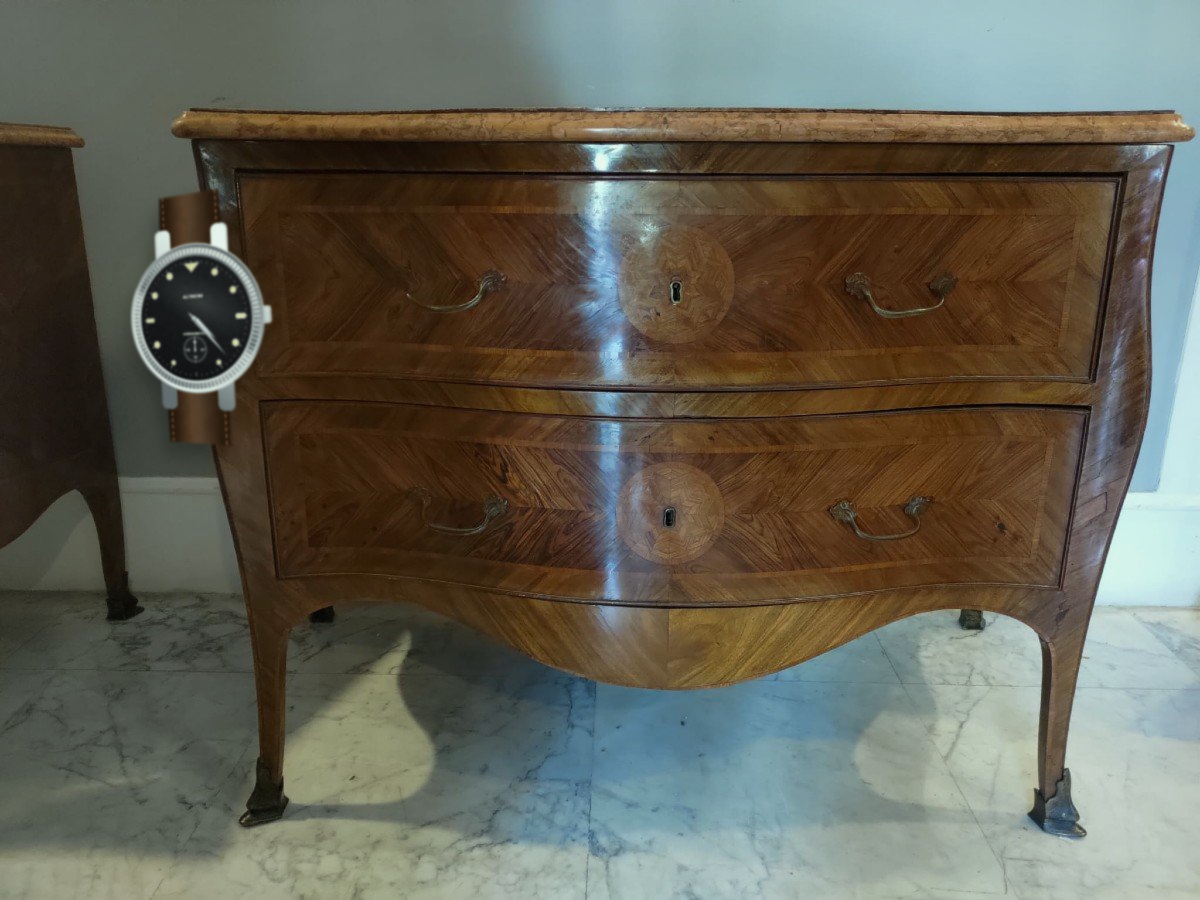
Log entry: 4h23
